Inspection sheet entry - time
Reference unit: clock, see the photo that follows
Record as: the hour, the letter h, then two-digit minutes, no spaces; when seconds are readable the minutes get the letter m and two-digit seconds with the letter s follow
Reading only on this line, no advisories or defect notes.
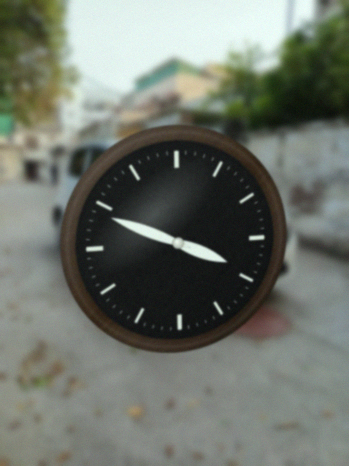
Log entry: 3h49
